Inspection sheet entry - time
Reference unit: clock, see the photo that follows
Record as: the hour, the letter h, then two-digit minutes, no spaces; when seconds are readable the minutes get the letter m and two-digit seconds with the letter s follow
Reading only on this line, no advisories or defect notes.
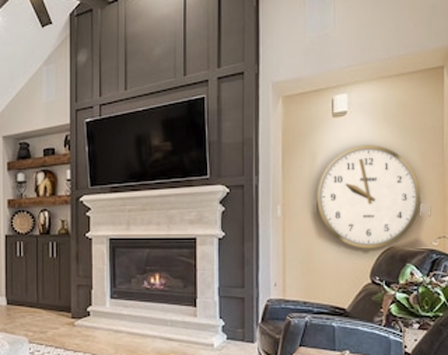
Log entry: 9h58
